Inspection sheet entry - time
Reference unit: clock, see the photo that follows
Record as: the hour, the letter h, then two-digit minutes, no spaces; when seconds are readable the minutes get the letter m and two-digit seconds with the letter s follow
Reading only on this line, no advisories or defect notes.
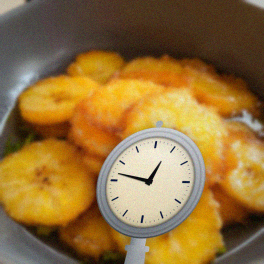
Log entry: 12h47
